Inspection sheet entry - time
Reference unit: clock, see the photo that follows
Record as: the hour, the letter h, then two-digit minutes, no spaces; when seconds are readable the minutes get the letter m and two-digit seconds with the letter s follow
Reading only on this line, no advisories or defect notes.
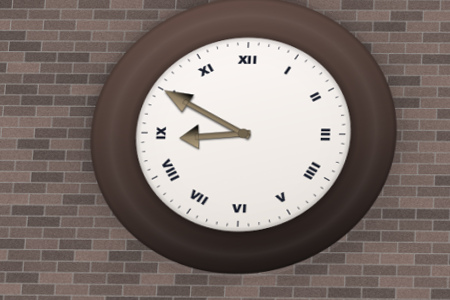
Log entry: 8h50
